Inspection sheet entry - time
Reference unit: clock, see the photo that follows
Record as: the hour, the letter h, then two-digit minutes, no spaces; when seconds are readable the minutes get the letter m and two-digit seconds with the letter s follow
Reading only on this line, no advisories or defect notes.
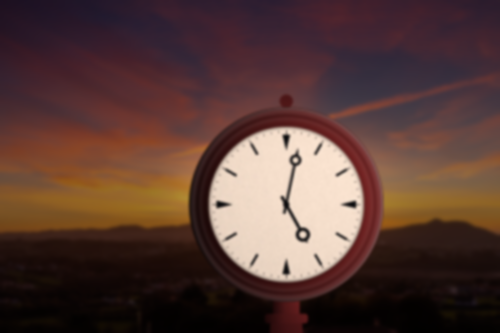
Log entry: 5h02
